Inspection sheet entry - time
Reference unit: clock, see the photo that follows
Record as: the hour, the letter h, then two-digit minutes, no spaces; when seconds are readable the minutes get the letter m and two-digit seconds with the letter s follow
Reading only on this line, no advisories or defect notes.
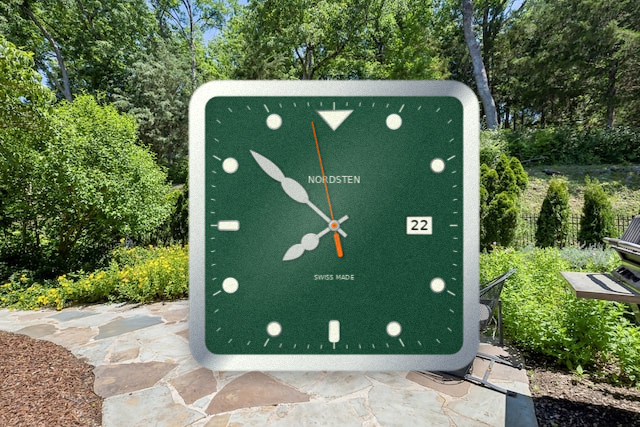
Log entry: 7h51m58s
